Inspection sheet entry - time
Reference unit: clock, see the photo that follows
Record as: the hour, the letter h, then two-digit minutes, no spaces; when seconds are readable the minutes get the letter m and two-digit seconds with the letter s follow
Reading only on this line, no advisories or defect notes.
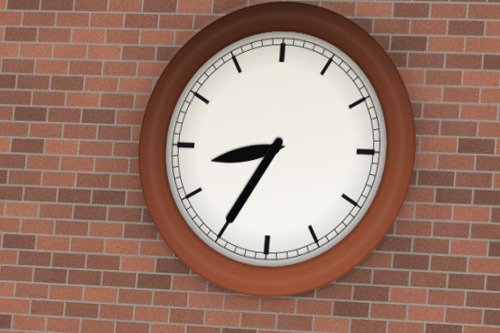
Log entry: 8h35
